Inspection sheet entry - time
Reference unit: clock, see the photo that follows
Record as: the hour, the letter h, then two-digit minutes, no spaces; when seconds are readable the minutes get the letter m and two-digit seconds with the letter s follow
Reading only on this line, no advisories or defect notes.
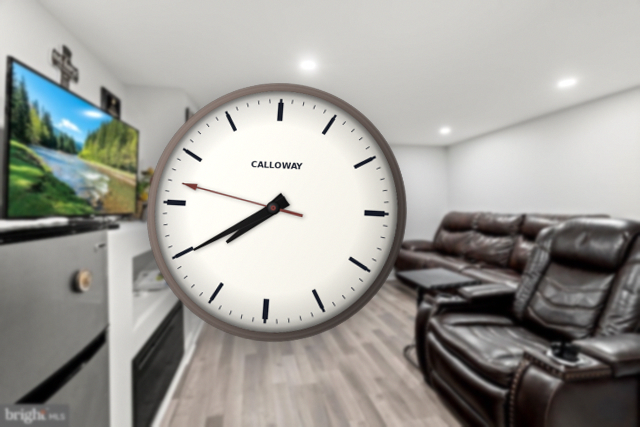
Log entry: 7h39m47s
